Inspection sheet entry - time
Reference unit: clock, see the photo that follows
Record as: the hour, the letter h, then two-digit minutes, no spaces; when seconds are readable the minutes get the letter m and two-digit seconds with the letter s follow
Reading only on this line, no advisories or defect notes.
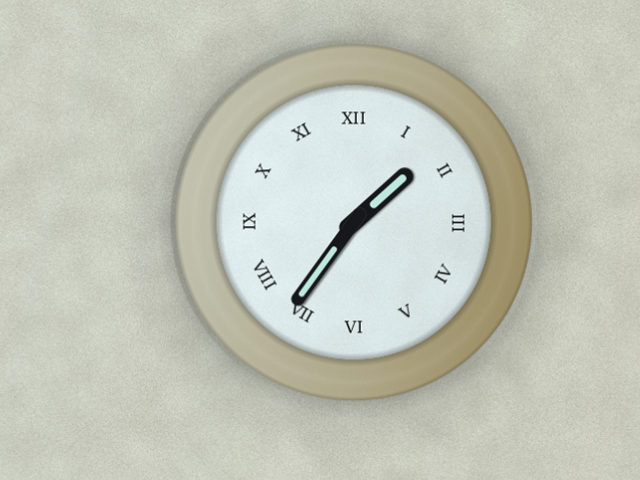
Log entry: 1h36
